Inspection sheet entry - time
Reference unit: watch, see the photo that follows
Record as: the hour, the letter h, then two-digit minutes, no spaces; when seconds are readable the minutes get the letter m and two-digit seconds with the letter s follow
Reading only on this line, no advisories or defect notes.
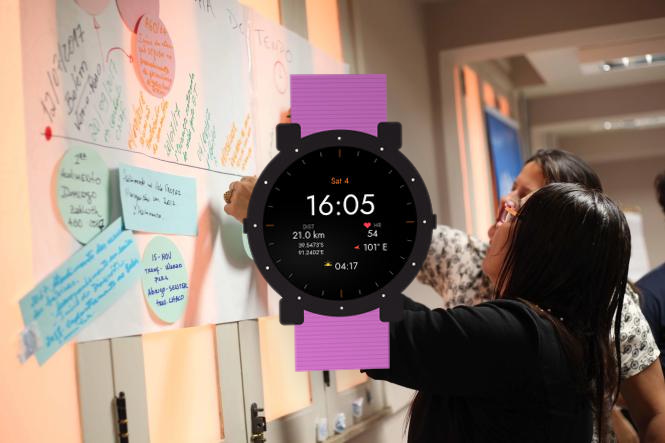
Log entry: 16h05
